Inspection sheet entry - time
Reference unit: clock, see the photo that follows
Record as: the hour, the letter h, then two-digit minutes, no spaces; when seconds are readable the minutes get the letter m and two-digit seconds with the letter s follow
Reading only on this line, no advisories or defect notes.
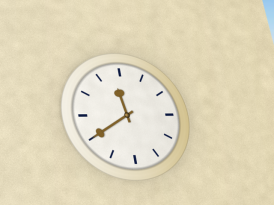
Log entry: 11h40
